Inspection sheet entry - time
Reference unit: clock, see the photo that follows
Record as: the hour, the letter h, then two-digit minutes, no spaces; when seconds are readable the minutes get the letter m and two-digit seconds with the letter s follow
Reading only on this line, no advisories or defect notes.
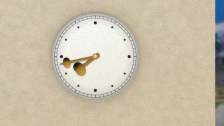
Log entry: 7h43
